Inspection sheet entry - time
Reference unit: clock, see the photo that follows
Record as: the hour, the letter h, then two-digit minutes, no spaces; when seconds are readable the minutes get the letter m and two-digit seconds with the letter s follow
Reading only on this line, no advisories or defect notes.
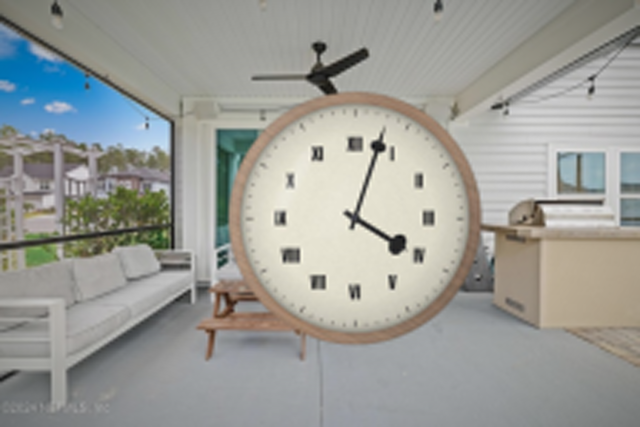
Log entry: 4h03
